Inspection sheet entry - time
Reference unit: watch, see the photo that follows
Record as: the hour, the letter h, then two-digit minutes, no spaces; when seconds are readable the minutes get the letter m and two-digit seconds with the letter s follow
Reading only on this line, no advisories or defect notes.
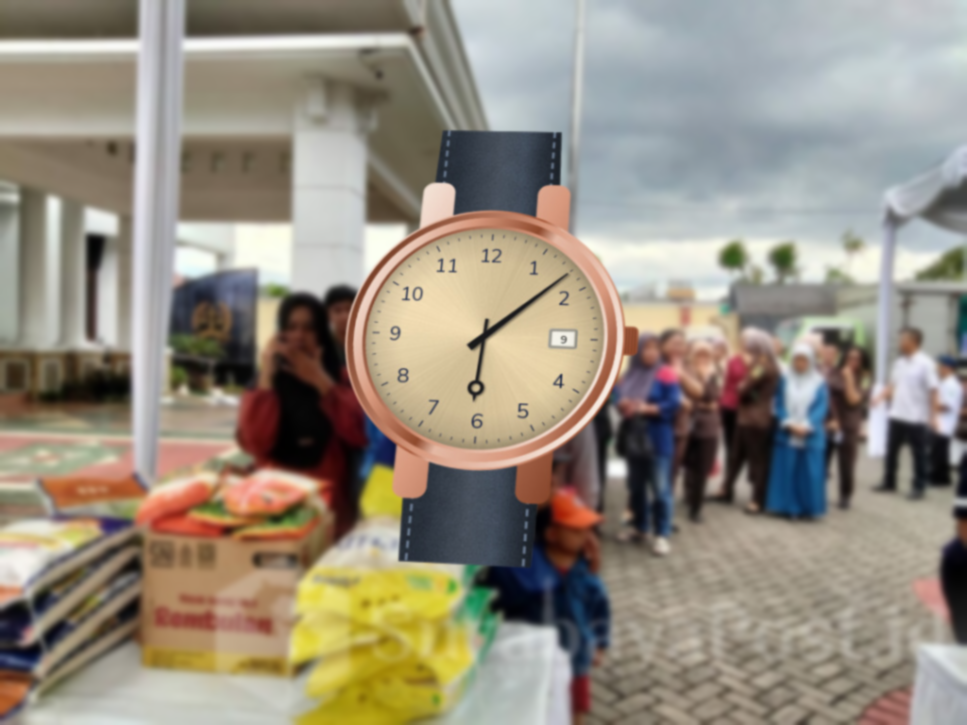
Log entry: 6h08
